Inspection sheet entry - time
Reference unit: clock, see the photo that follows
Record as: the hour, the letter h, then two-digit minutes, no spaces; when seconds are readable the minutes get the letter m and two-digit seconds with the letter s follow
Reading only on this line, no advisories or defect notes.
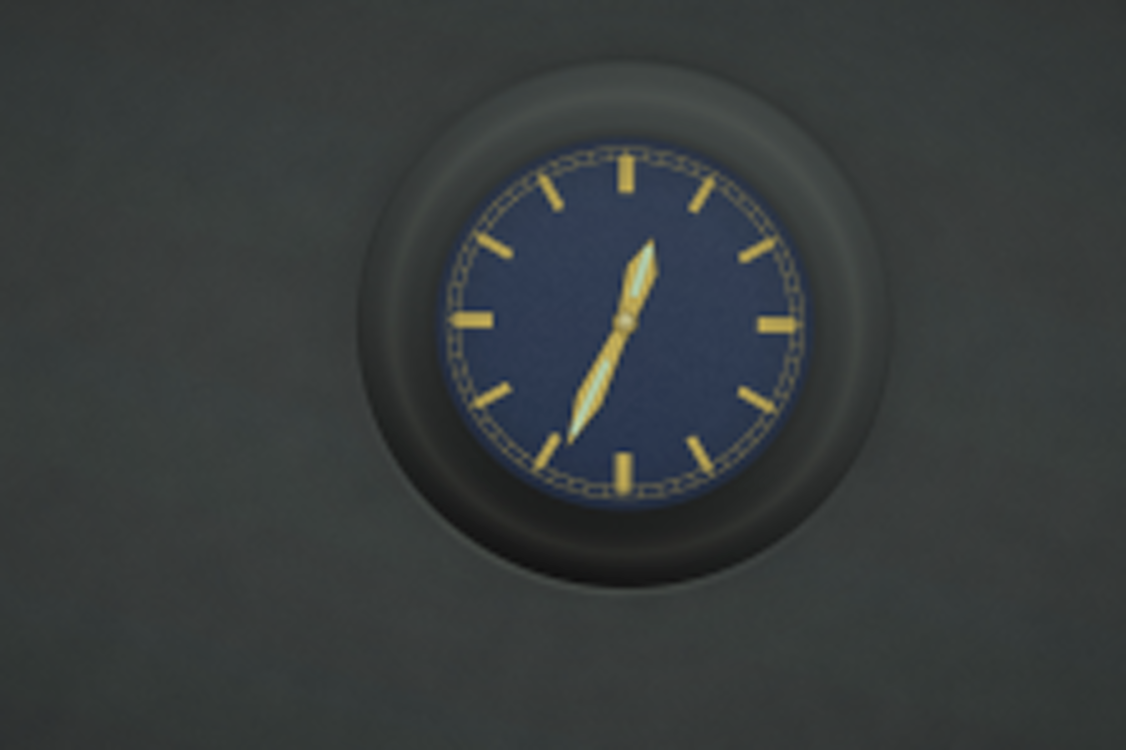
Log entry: 12h34
